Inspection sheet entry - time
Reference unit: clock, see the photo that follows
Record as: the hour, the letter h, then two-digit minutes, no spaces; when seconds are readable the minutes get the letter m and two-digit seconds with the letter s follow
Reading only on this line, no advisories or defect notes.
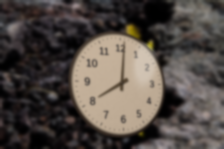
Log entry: 8h01
